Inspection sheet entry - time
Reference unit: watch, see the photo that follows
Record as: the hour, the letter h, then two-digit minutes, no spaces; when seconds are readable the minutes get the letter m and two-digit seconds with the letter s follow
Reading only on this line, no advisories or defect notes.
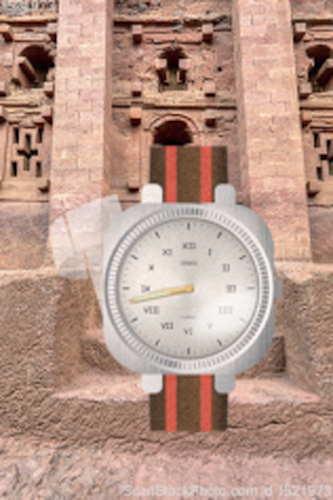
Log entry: 8h43
